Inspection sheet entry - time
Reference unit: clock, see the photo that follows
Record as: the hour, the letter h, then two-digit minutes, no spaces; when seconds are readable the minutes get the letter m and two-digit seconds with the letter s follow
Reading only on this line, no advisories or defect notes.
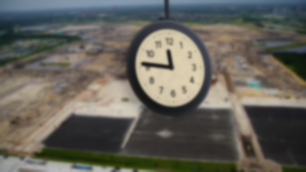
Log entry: 11h46
